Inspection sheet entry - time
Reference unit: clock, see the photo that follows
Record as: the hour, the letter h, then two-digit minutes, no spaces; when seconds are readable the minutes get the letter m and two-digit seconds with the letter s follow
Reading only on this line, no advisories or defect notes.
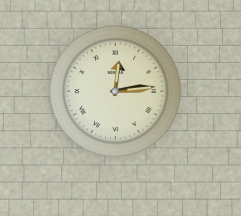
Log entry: 12h14
